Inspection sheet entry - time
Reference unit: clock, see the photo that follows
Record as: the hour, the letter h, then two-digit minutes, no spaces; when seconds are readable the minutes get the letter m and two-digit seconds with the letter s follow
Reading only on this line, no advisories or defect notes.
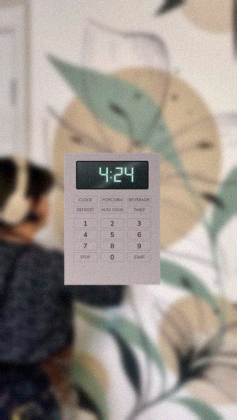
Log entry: 4h24
